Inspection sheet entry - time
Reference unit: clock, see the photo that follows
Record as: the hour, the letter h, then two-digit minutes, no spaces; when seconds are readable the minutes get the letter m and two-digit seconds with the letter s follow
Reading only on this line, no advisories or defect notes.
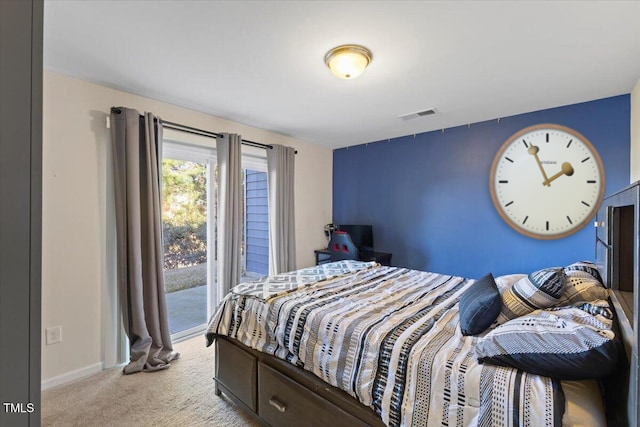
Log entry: 1h56
